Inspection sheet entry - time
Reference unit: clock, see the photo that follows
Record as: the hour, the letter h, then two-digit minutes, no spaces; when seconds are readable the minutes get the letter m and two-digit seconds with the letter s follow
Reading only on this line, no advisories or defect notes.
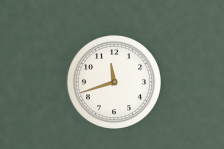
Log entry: 11h42
